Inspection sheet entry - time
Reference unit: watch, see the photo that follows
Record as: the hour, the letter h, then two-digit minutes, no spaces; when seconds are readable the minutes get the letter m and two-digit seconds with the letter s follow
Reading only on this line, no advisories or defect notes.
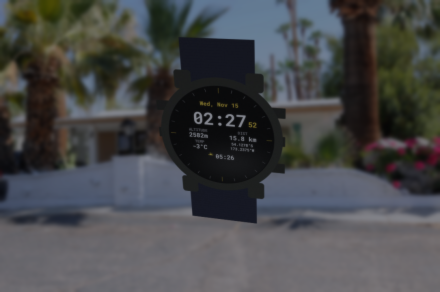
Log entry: 2h27
